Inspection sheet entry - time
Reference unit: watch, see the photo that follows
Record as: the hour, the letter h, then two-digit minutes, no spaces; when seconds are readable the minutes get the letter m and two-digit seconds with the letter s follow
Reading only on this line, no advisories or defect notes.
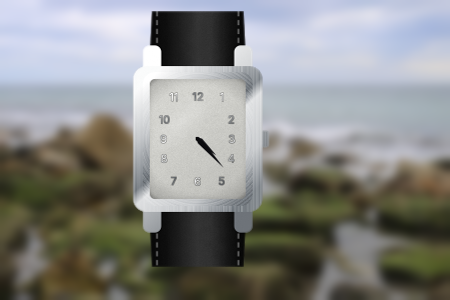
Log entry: 4h23
